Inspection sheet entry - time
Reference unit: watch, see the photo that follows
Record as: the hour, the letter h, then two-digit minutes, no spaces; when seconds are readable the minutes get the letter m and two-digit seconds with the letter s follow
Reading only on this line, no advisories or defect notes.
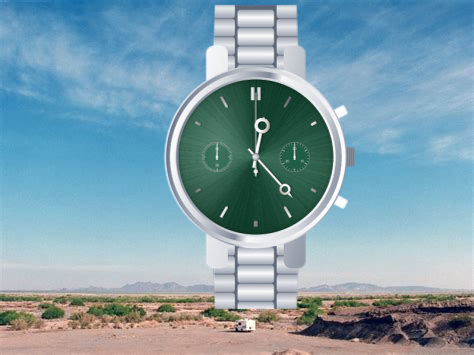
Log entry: 12h23
